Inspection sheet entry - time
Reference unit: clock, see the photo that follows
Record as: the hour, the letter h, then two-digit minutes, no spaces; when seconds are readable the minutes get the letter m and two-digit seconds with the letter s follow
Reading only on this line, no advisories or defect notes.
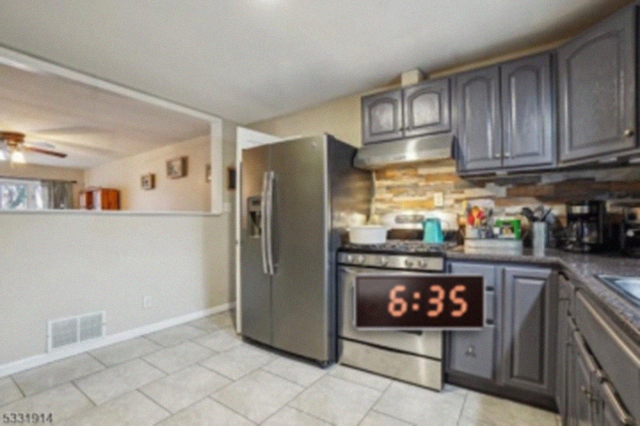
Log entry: 6h35
